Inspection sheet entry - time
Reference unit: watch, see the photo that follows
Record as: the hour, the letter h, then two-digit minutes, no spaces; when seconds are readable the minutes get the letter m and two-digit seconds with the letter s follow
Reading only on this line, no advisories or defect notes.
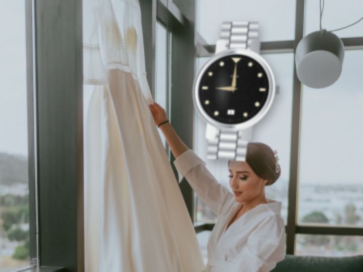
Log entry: 9h00
